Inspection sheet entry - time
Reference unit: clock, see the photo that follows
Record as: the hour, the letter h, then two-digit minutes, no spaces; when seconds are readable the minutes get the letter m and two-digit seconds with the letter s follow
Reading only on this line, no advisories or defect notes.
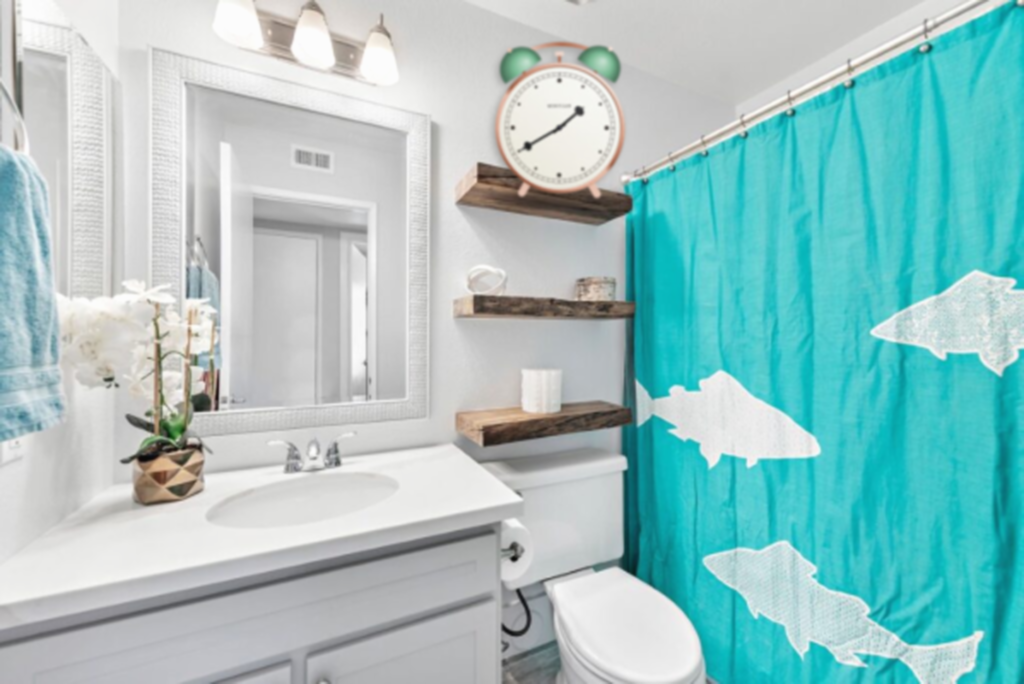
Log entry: 1h40
